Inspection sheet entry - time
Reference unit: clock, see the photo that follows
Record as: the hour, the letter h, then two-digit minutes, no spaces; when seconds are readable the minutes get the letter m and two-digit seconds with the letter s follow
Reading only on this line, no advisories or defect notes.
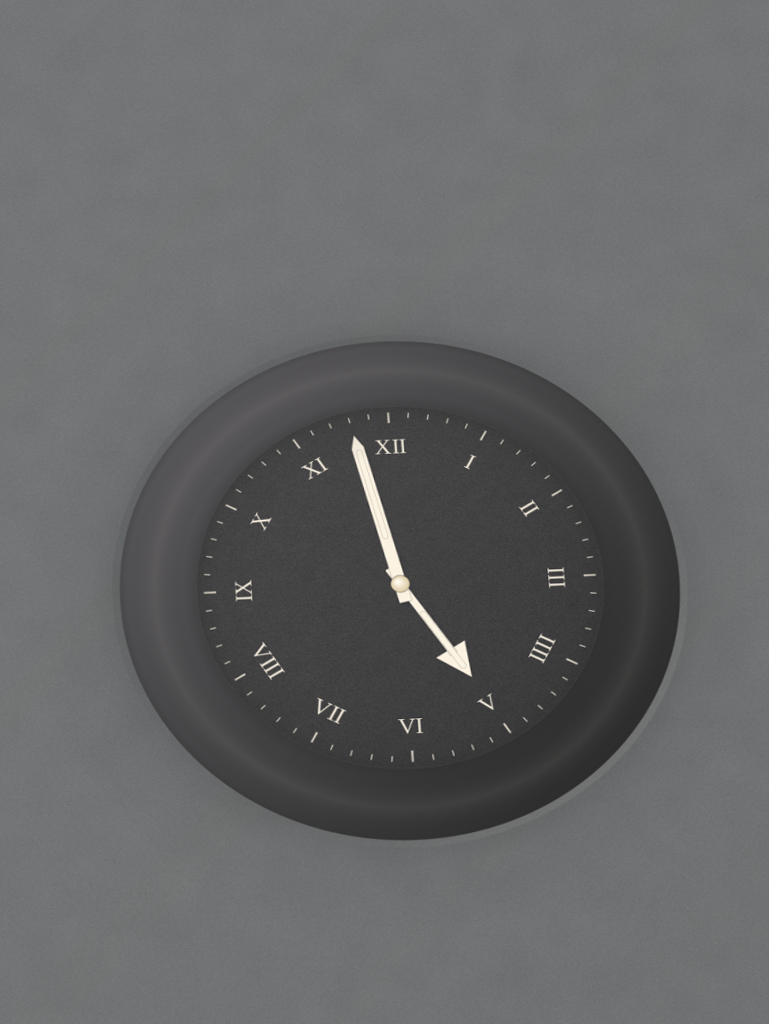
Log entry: 4h58
